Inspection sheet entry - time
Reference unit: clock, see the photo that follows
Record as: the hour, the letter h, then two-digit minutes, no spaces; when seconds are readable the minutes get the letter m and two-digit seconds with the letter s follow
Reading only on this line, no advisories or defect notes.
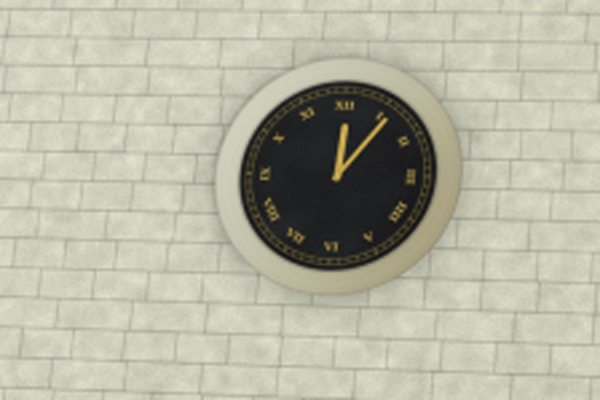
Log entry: 12h06
